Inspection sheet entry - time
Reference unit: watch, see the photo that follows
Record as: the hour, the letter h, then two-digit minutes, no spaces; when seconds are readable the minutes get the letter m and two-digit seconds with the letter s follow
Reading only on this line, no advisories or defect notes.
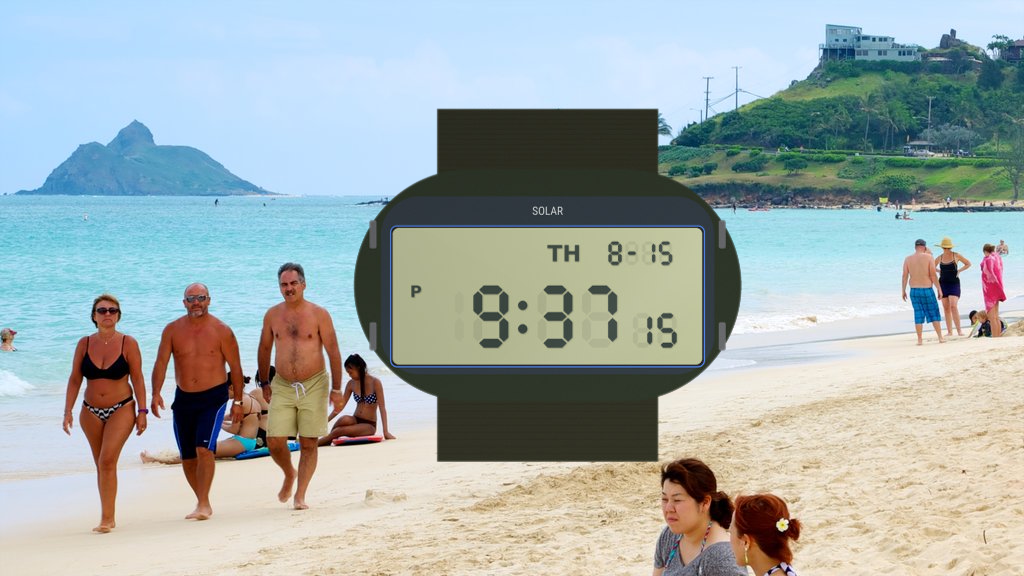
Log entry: 9h37m15s
